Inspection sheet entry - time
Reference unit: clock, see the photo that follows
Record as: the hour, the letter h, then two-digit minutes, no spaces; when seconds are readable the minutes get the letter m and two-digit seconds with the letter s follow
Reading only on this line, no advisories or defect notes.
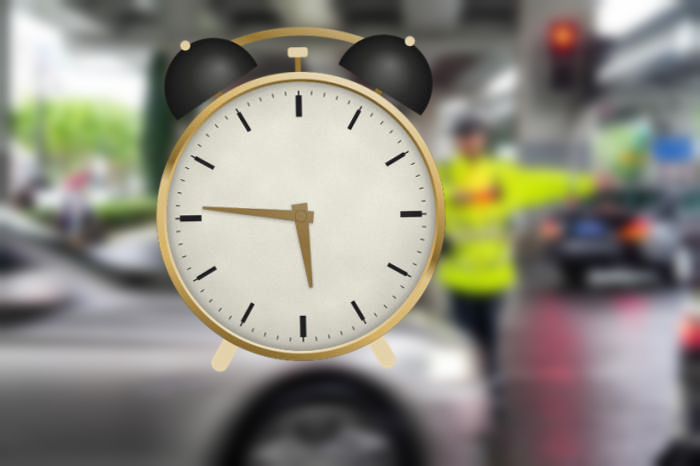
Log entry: 5h46
